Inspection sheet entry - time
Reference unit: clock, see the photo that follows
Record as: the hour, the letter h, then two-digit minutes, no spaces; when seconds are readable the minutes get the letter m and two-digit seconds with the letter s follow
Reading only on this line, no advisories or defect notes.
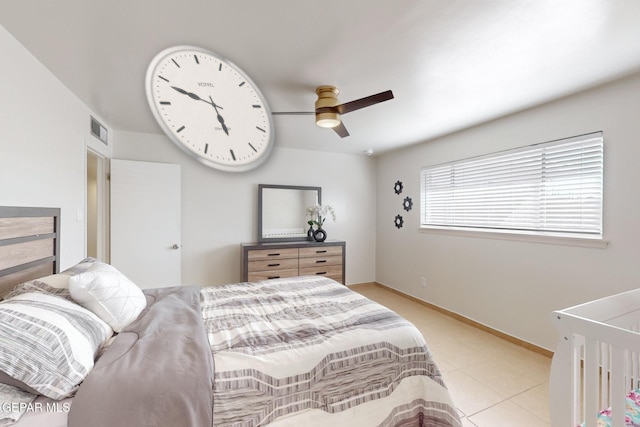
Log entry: 5h49
